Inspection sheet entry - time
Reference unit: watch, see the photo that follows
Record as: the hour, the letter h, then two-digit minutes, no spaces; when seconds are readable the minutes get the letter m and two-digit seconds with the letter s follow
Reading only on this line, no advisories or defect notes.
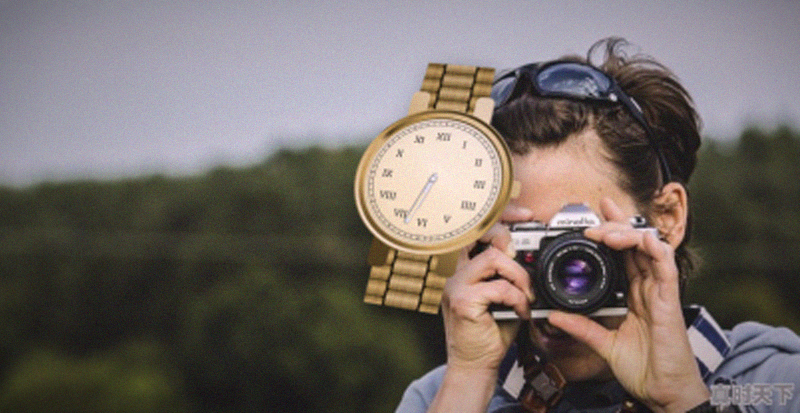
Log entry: 6h33
